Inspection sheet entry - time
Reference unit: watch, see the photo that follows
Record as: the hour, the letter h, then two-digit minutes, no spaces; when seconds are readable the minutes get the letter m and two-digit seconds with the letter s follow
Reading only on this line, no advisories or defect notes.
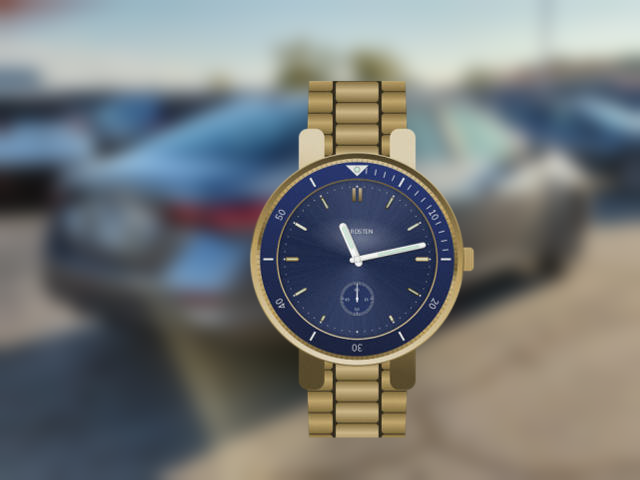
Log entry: 11h13
